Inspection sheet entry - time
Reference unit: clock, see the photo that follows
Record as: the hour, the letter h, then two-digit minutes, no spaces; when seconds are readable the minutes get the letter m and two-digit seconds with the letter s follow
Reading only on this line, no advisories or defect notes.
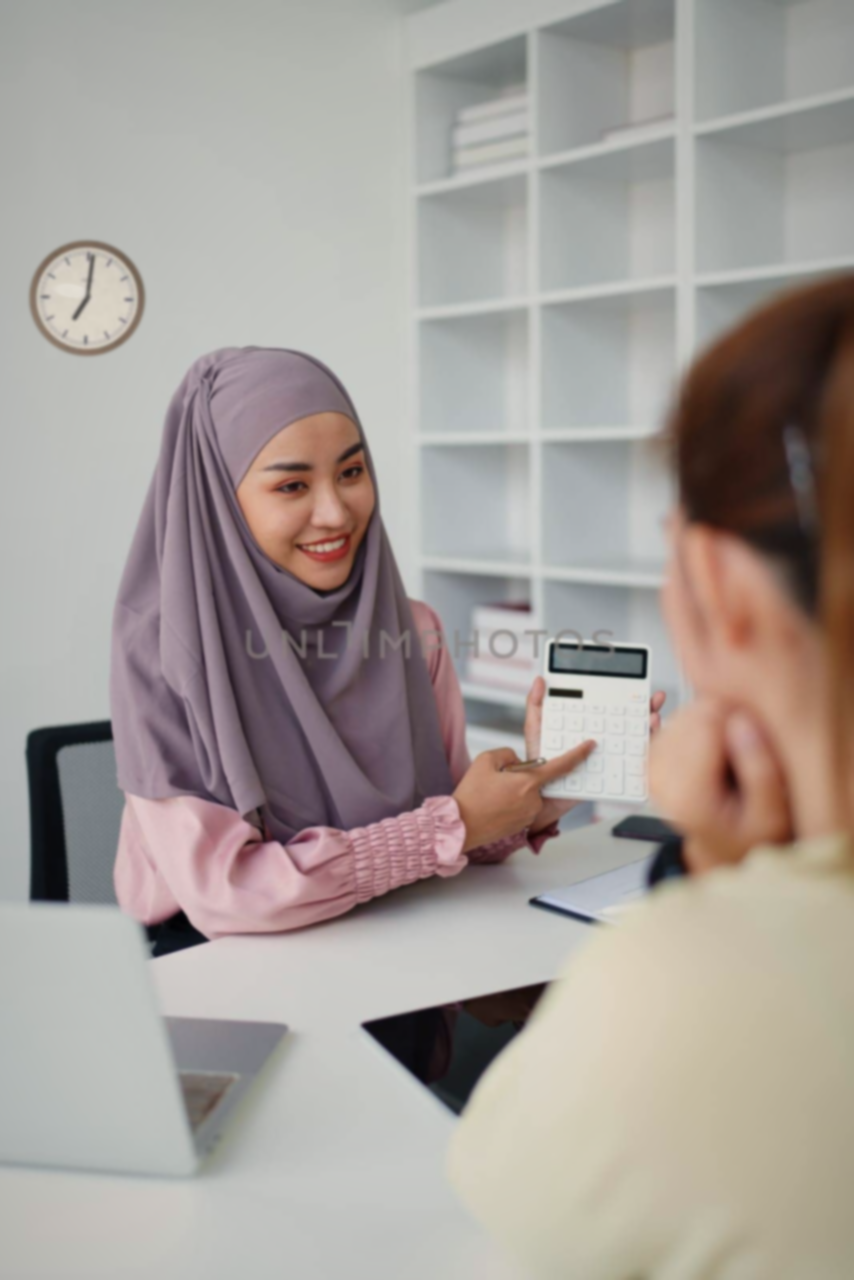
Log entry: 7h01
